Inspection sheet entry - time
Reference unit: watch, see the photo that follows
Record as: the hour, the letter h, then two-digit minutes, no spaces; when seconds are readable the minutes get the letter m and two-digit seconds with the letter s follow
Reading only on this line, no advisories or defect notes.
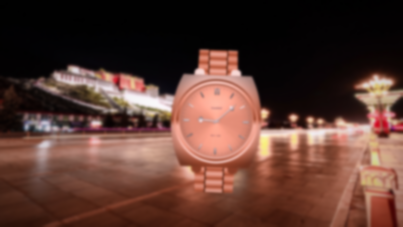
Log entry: 9h08
